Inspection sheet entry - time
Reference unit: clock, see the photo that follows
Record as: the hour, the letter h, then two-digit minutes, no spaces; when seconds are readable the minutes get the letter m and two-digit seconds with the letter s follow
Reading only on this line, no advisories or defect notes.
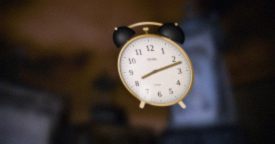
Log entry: 8h12
